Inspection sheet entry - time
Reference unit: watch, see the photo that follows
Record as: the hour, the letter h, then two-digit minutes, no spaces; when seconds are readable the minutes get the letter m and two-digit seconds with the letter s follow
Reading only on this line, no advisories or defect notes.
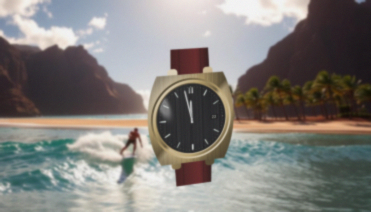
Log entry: 11h58
